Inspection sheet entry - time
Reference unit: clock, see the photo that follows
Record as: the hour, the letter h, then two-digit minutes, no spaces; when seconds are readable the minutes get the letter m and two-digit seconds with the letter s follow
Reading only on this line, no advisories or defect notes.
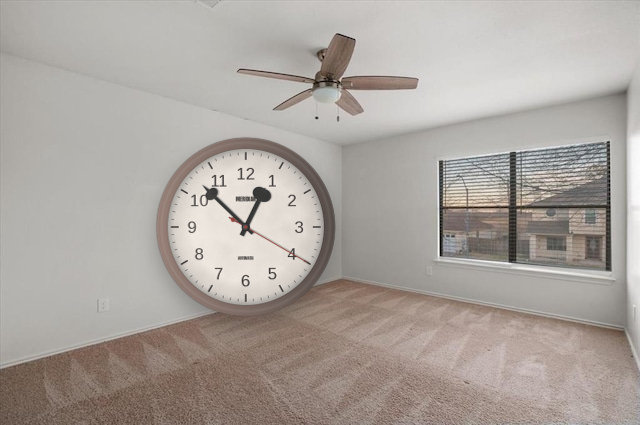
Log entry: 12h52m20s
